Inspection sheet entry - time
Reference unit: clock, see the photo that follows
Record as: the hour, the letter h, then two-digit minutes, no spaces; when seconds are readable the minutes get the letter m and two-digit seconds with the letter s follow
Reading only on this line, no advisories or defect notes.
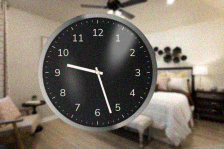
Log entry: 9h27
